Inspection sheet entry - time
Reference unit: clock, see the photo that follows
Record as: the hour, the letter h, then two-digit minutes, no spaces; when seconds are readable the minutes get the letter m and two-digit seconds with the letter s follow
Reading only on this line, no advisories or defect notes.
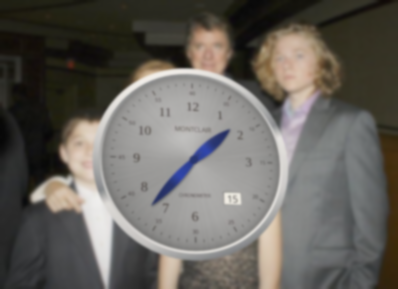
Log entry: 1h37
